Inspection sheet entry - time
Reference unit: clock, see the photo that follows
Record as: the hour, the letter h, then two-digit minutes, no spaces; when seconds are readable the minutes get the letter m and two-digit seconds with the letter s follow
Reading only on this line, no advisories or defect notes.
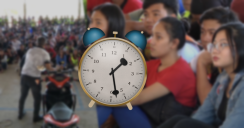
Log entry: 1h28
